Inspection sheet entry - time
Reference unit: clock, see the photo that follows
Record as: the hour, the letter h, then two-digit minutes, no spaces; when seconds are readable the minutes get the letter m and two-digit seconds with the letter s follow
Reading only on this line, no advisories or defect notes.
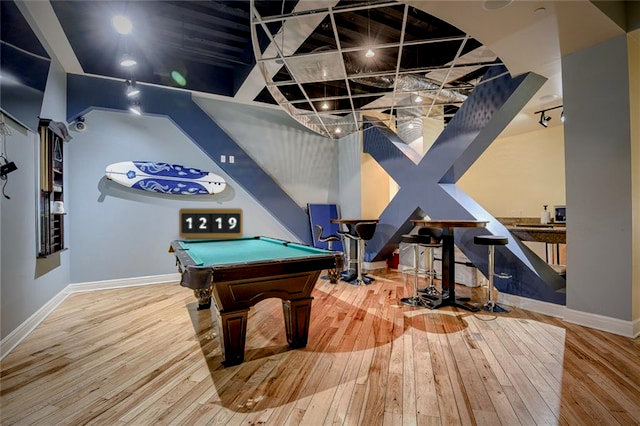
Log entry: 12h19
